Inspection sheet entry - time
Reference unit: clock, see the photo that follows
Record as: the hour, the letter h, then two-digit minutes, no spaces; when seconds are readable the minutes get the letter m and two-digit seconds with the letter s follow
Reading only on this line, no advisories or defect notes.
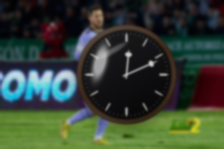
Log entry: 12h11
